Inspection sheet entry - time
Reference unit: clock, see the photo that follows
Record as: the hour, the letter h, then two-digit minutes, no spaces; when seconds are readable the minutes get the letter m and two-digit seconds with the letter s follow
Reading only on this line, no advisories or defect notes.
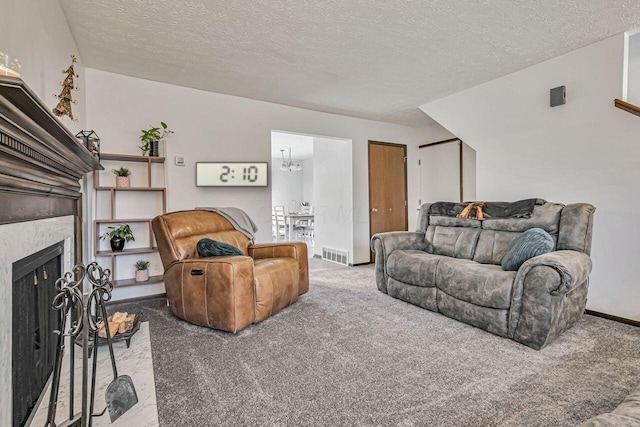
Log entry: 2h10
